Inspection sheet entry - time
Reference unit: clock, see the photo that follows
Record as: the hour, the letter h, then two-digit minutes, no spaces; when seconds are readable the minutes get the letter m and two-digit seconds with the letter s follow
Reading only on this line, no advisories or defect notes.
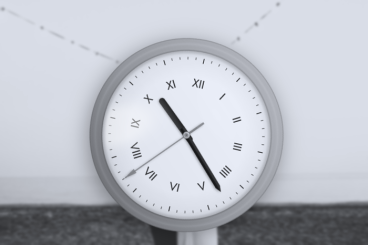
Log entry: 10h22m37s
